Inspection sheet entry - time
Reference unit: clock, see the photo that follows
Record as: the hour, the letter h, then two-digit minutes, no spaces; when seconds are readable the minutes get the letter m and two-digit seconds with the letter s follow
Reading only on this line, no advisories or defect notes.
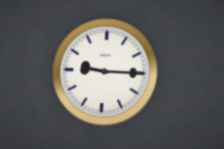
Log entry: 9h15
